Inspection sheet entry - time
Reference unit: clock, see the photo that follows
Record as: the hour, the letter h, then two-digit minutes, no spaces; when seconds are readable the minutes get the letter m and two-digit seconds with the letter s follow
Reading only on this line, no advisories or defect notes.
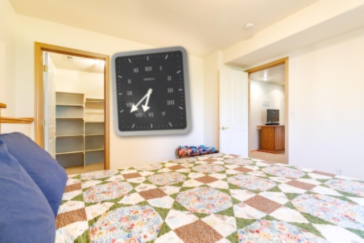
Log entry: 6h38
